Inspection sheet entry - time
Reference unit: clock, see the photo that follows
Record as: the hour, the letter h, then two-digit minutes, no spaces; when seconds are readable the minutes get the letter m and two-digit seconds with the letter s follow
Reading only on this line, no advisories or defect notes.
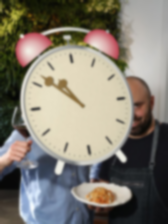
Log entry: 10h52
